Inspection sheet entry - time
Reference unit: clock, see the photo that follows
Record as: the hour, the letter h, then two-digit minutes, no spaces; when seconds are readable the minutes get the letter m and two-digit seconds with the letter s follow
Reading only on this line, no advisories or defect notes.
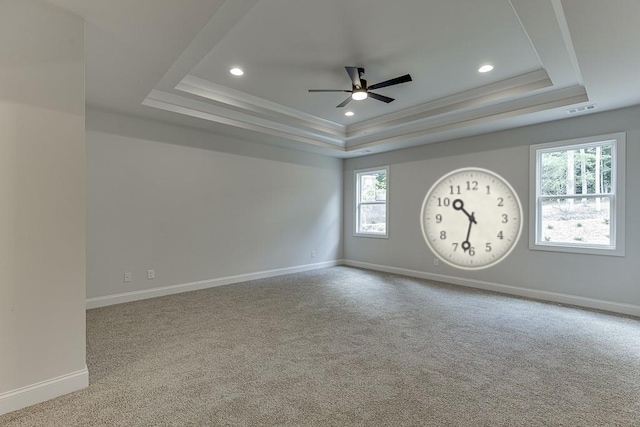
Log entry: 10h32
